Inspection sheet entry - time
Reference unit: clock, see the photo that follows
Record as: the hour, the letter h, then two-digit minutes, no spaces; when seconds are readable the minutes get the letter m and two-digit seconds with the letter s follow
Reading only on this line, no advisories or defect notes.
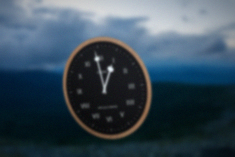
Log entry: 12h59
